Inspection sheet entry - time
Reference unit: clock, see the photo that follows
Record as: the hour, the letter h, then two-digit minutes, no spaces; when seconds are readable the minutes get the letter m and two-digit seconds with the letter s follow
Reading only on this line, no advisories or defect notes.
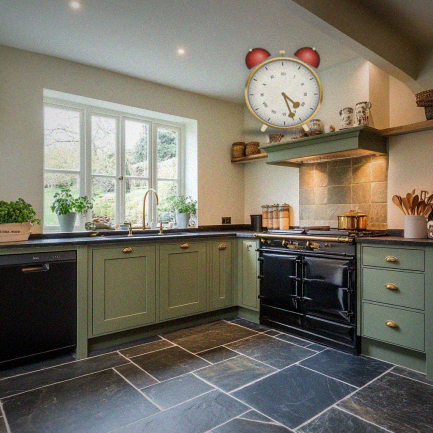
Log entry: 4h27
